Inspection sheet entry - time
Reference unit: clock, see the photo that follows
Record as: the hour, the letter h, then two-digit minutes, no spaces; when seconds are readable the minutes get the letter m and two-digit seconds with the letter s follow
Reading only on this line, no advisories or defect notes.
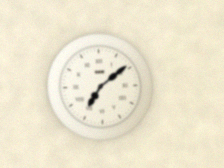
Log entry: 7h09
